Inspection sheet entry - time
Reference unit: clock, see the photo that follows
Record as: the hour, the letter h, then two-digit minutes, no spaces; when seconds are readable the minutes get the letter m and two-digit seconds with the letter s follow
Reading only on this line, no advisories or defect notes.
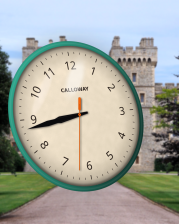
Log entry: 8h43m32s
